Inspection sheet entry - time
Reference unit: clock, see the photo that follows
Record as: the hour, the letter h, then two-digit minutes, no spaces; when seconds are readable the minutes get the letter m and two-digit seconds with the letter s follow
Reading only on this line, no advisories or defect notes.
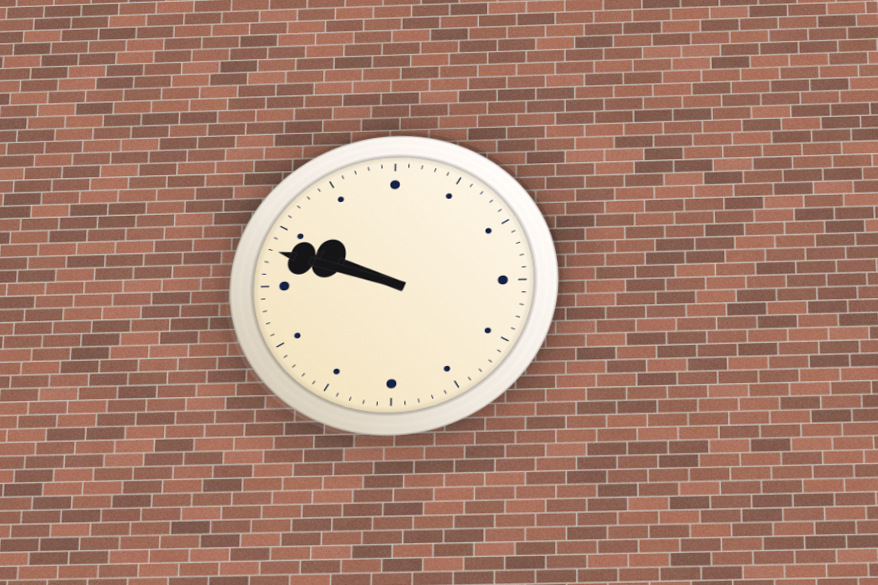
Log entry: 9h48
